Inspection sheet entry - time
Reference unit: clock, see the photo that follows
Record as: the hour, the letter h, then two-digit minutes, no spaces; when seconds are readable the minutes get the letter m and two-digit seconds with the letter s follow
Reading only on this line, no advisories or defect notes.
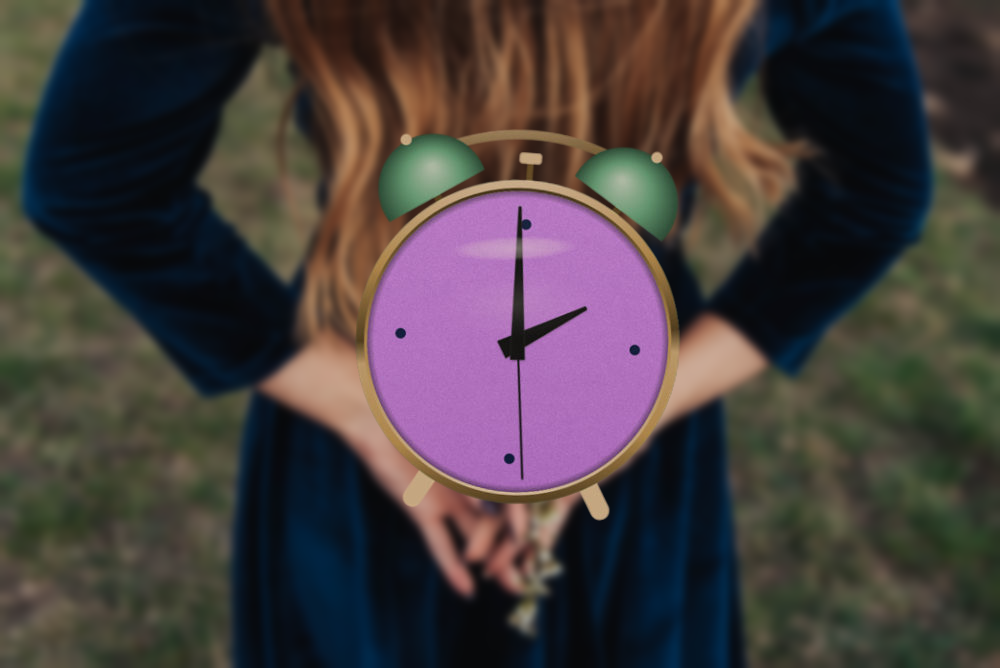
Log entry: 1h59m29s
